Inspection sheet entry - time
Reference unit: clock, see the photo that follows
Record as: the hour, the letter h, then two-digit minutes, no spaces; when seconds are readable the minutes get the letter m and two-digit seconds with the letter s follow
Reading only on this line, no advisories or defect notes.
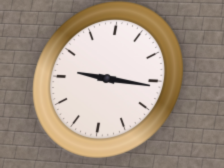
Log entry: 9h16
